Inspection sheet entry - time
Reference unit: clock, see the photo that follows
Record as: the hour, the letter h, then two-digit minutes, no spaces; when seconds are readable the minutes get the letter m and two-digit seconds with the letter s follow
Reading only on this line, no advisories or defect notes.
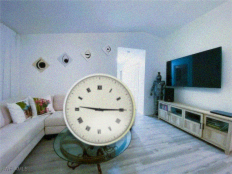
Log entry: 9h15
